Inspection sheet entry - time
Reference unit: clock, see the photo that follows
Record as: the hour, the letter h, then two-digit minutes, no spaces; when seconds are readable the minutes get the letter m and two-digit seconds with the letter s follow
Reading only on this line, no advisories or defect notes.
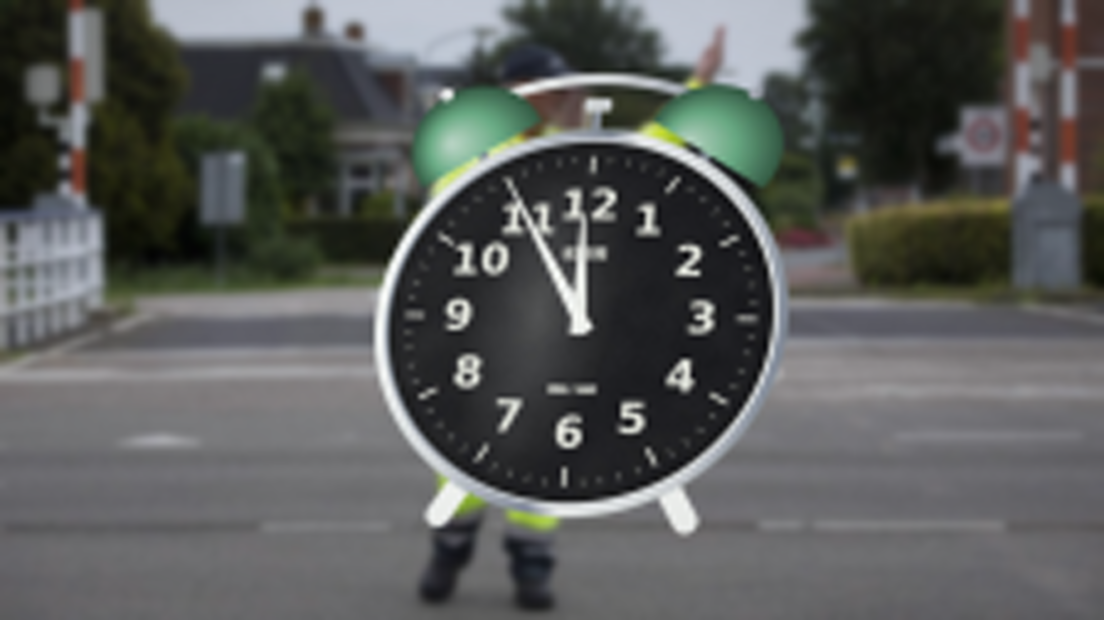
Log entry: 11h55
